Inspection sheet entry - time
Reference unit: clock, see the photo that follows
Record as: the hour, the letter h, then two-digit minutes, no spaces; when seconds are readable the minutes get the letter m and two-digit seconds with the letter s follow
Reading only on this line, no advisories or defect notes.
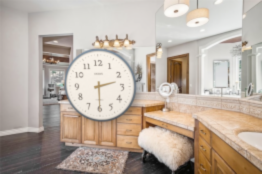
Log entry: 2h30
